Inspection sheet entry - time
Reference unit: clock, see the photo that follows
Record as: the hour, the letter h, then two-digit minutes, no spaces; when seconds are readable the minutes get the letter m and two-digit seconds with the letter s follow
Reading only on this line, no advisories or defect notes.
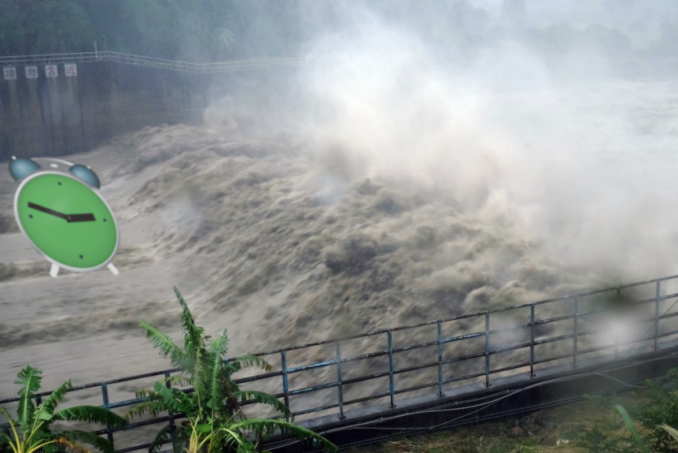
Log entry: 2h48
